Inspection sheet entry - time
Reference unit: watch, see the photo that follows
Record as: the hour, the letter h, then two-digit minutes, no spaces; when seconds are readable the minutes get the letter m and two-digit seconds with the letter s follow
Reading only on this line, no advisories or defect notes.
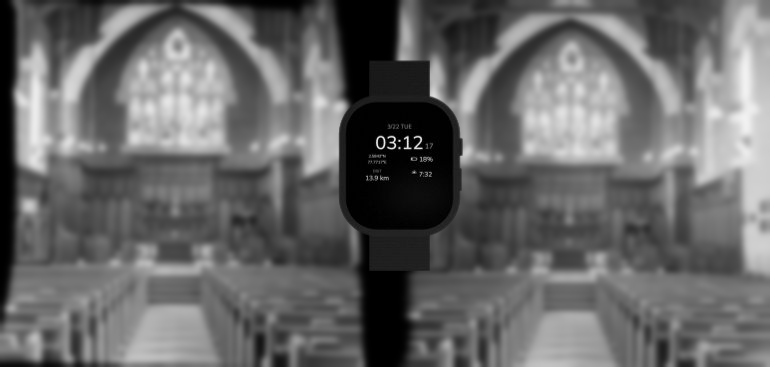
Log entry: 3h12
